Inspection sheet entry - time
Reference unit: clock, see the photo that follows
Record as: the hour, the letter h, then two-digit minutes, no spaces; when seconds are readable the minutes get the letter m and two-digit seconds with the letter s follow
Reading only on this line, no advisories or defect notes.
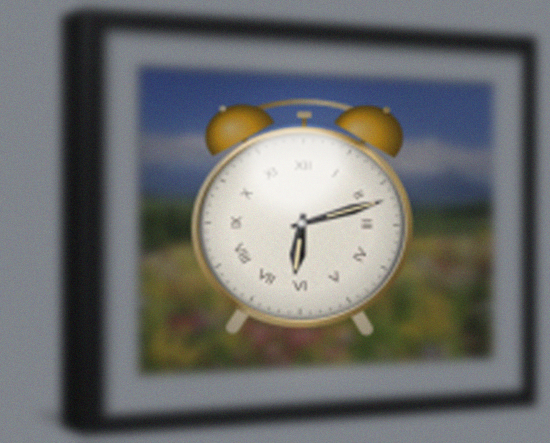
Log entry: 6h12
